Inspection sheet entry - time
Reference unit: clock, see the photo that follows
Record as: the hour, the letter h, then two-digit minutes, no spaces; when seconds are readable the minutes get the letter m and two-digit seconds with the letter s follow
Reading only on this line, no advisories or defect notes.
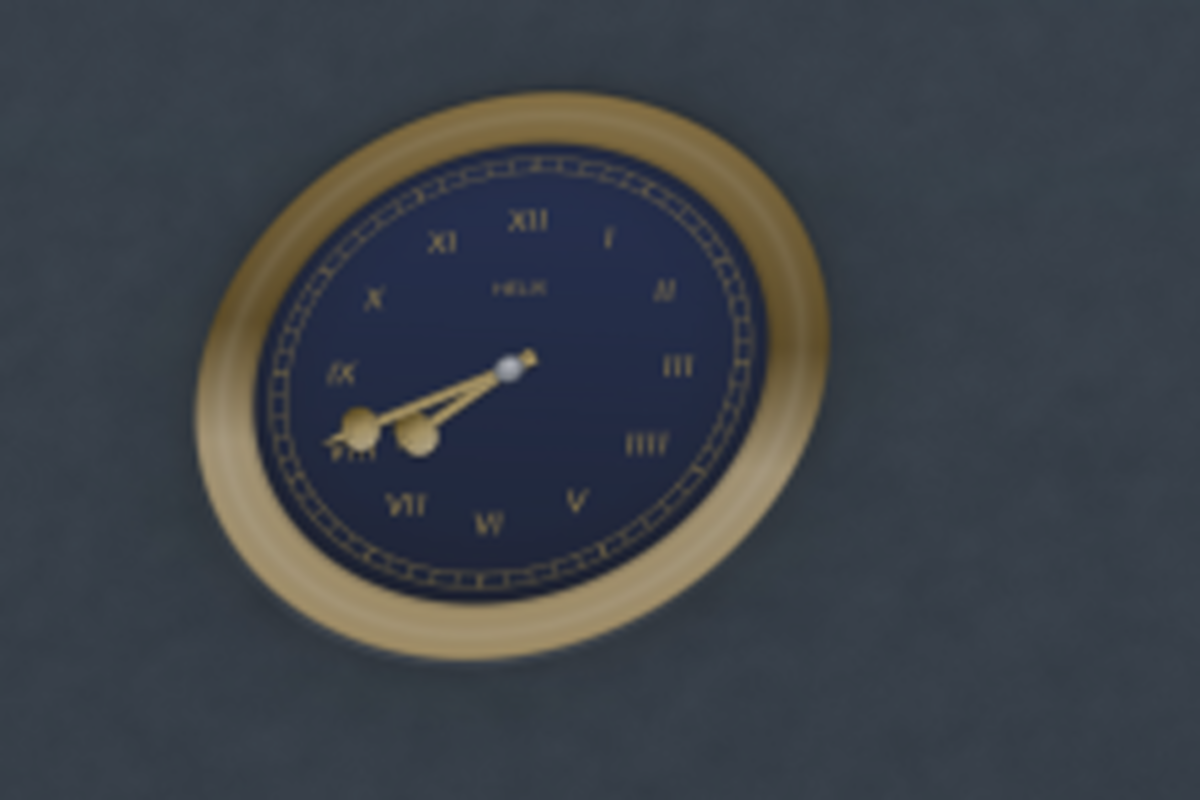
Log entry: 7h41
